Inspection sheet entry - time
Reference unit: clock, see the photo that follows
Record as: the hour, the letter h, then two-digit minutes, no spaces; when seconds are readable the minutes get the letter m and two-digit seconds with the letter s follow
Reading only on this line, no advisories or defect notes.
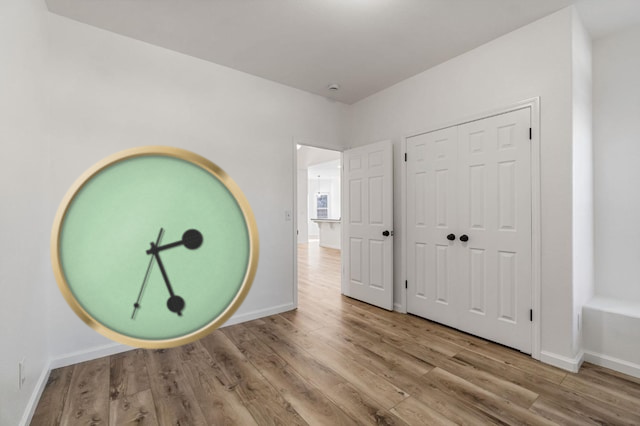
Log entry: 2h26m33s
